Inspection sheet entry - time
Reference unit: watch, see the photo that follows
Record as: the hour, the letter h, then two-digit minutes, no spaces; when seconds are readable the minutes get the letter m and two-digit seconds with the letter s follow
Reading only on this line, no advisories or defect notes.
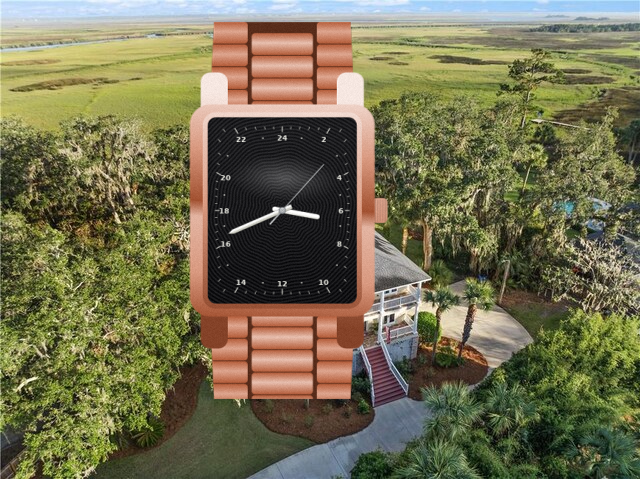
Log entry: 6h41m07s
